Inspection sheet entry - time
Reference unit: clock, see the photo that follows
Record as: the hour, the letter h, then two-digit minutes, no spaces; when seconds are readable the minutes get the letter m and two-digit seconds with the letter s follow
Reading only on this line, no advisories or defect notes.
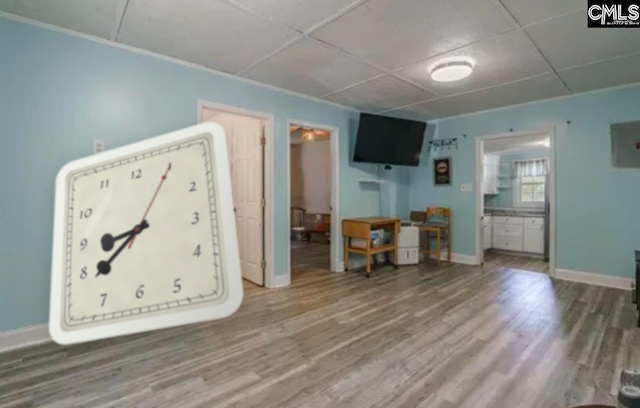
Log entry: 8h38m05s
